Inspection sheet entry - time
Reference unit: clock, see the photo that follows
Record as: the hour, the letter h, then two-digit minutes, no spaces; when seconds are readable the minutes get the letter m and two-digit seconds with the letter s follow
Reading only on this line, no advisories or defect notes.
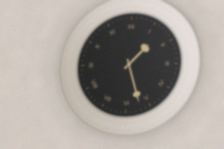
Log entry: 1h27
